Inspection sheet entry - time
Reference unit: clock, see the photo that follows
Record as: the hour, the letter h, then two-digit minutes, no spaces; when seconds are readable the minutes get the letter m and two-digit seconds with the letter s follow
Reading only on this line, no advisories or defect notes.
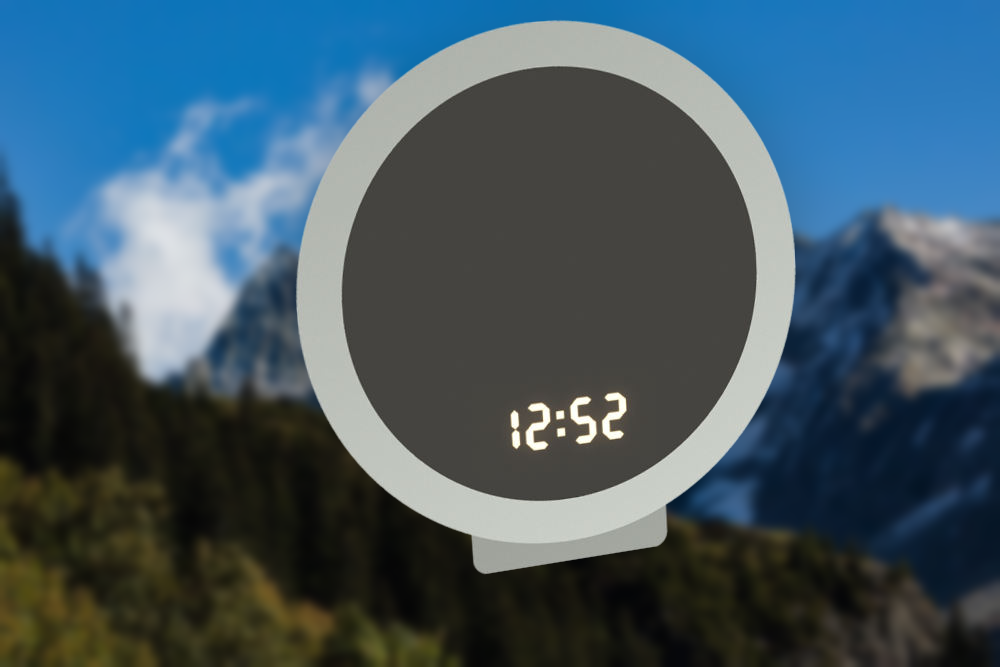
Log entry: 12h52
